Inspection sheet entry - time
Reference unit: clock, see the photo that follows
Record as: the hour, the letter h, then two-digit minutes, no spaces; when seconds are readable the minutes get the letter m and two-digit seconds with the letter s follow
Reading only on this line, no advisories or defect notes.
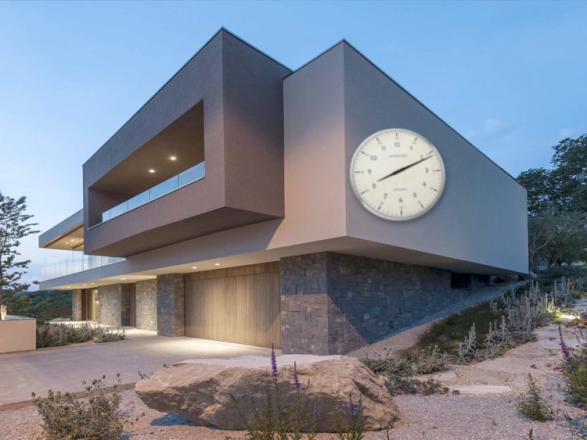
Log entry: 8h11
